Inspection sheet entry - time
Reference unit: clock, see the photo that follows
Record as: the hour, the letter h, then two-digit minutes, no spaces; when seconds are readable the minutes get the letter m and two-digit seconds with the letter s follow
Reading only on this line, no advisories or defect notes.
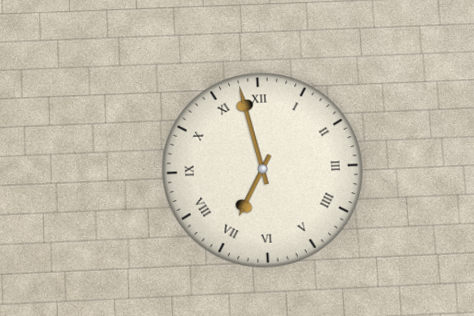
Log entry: 6h58
